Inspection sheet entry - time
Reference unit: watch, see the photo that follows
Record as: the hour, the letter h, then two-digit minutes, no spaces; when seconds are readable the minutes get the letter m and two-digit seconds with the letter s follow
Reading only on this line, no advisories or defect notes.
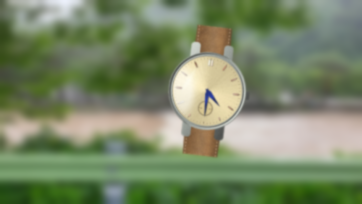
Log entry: 4h30
